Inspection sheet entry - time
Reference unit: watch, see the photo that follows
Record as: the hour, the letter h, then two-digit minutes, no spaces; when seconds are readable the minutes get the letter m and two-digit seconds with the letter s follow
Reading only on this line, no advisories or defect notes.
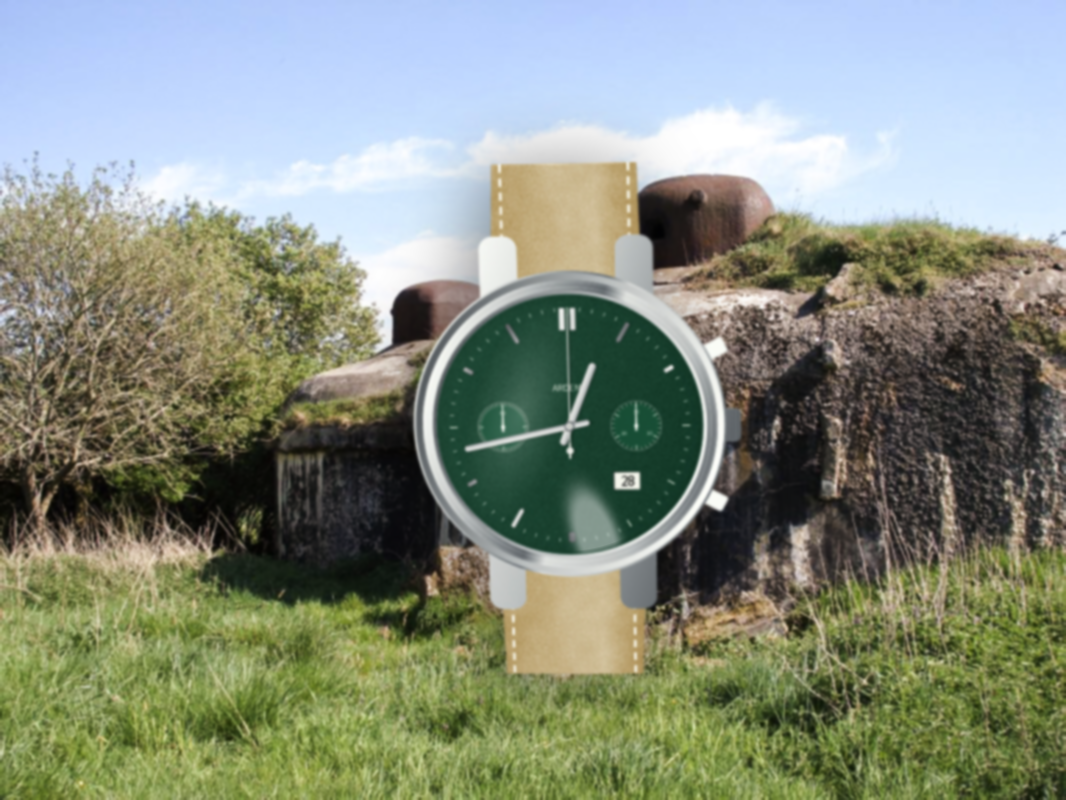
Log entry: 12h43
